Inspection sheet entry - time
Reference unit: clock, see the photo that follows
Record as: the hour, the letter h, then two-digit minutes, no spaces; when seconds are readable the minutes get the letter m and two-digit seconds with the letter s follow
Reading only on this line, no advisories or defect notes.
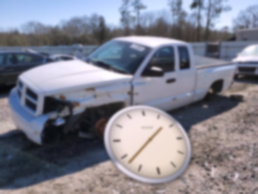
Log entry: 1h38
